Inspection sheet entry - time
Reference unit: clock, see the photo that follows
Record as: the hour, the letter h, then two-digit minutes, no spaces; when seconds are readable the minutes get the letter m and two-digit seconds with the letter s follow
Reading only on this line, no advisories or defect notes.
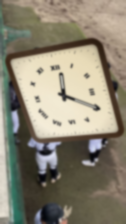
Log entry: 12h20
